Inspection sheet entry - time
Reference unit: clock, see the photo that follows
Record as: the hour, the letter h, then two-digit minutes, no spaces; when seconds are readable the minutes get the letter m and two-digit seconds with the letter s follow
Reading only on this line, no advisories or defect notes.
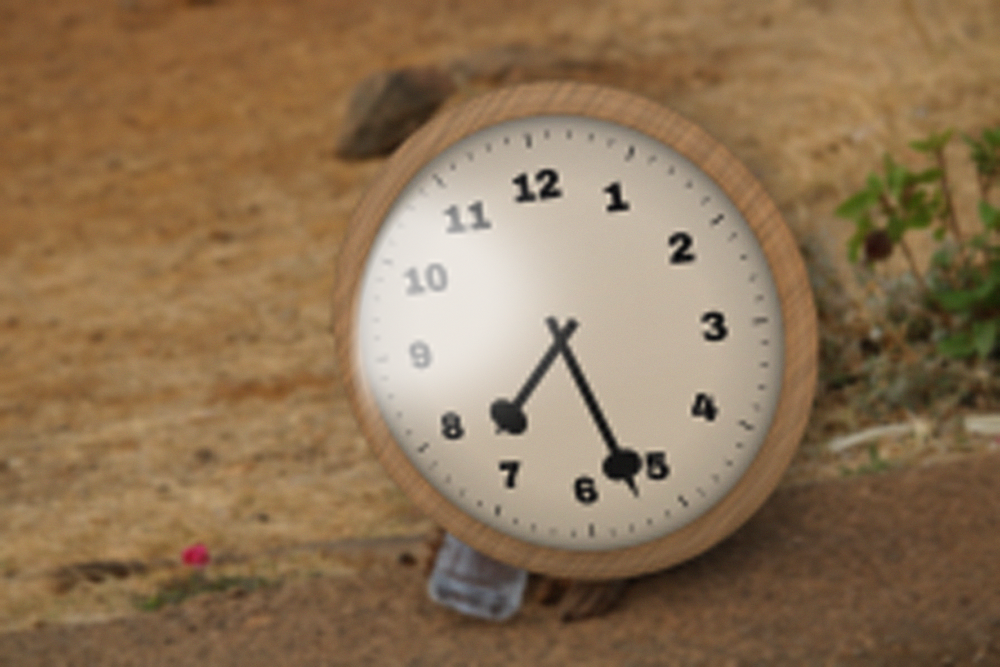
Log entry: 7h27
